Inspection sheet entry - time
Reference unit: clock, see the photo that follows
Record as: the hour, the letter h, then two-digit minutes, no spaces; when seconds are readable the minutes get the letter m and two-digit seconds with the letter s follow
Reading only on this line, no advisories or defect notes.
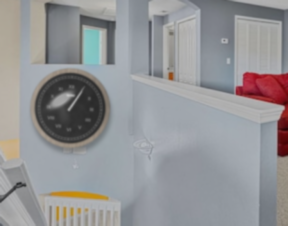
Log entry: 1h05
